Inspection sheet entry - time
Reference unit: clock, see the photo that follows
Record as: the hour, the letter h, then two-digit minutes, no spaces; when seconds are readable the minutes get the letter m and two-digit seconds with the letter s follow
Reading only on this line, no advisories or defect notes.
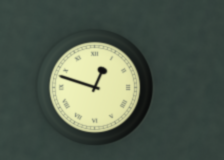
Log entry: 12h48
